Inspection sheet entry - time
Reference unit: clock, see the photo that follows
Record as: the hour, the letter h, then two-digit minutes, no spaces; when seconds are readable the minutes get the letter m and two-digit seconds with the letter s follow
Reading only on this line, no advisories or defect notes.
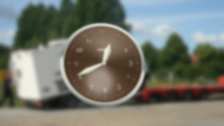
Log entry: 12h41
